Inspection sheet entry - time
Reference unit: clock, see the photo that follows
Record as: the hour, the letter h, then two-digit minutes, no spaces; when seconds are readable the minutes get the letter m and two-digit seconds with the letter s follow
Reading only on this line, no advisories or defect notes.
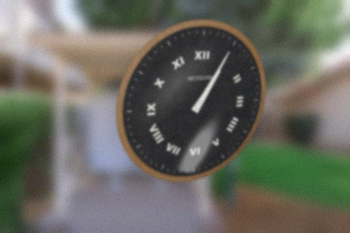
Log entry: 1h05
